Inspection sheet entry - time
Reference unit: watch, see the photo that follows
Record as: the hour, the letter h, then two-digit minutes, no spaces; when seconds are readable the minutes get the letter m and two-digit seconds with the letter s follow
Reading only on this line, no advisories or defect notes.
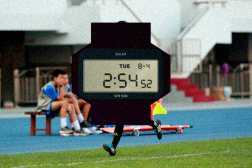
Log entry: 2h54m52s
